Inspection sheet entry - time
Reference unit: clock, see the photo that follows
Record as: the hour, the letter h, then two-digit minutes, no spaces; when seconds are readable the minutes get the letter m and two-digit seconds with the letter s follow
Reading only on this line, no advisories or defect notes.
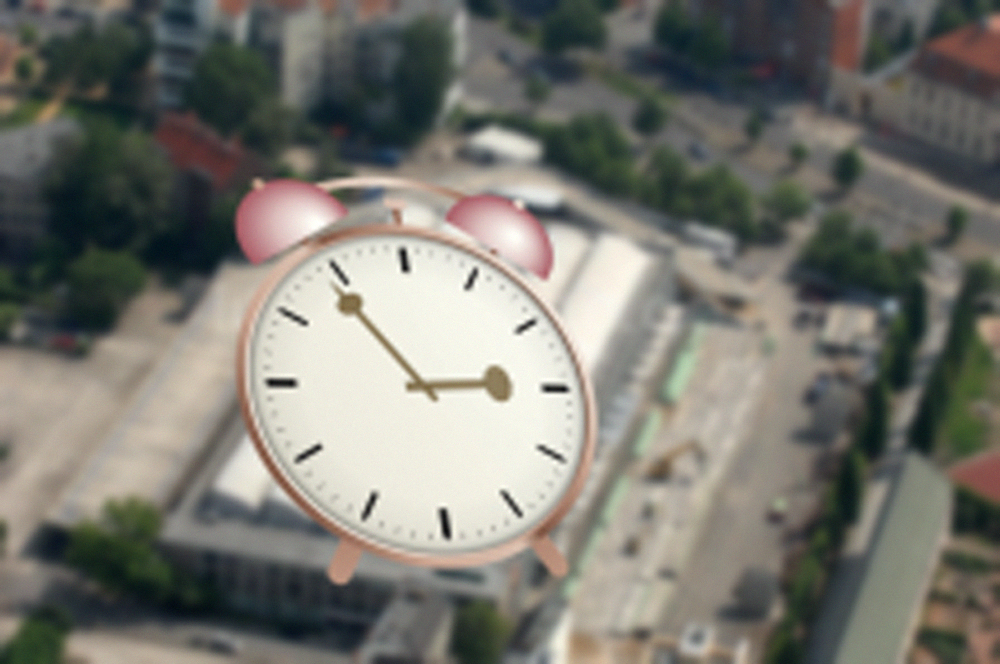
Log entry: 2h54
